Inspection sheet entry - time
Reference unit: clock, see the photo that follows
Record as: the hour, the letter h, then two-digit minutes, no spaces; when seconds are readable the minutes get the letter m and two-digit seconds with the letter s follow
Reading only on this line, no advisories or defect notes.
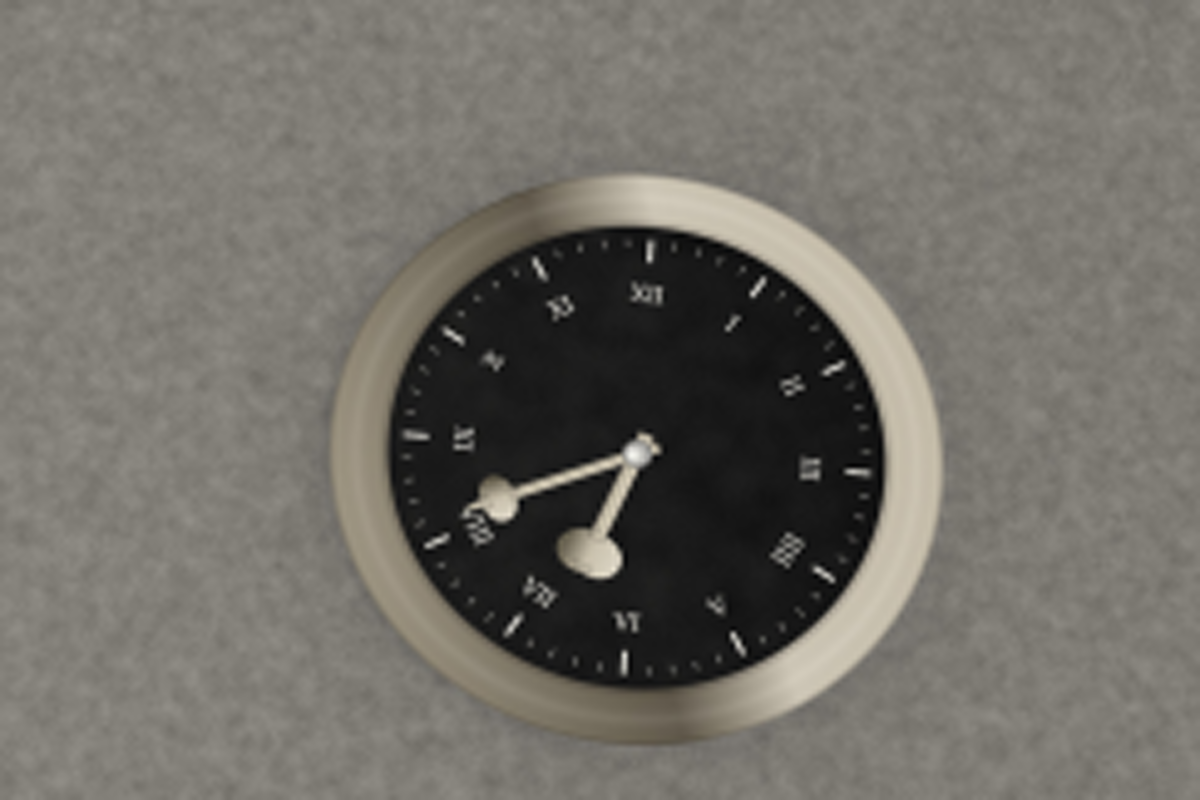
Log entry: 6h41
